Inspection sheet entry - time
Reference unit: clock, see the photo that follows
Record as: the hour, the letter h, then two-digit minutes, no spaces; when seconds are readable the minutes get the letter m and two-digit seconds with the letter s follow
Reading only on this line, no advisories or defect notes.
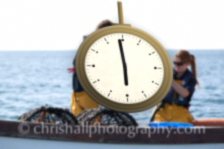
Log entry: 5h59
